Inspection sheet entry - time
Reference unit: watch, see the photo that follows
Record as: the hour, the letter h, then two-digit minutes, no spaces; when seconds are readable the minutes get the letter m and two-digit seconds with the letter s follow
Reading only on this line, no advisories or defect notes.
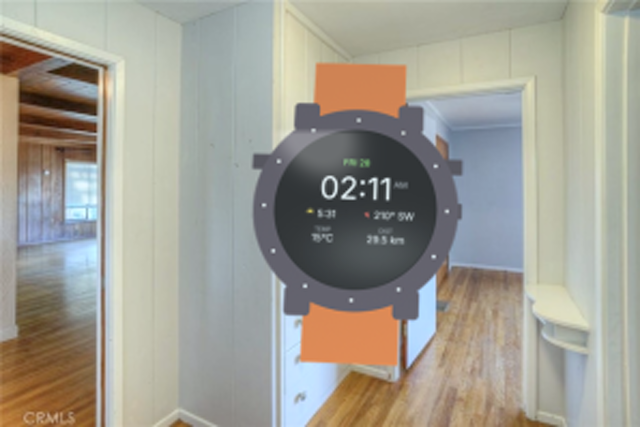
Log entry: 2h11
